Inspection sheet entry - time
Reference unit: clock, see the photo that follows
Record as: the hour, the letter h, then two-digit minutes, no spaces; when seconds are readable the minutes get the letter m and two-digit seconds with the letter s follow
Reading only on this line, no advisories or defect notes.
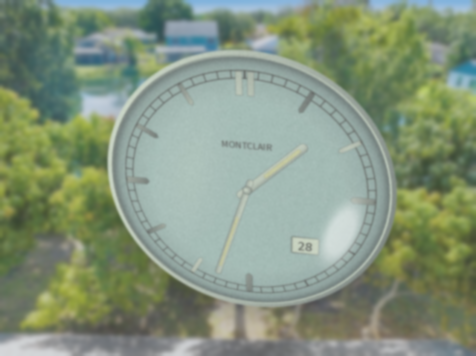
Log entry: 1h33
